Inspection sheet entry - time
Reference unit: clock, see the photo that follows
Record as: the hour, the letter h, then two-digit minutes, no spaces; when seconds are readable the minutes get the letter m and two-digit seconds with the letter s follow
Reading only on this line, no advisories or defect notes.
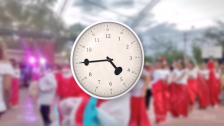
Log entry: 4h45
